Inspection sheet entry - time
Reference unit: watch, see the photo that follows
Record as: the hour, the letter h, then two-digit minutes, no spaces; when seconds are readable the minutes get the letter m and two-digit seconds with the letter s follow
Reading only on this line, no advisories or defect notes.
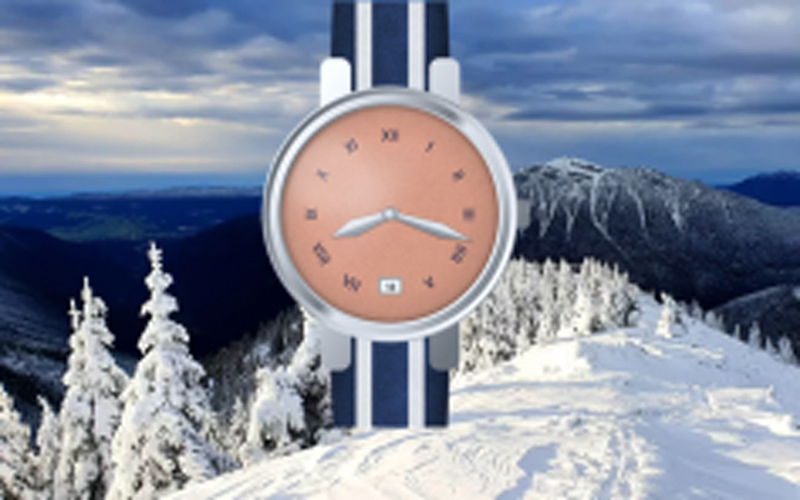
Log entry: 8h18
